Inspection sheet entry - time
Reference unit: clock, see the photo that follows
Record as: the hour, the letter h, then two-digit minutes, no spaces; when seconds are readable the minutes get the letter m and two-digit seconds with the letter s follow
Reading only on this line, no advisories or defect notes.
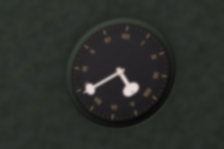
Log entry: 4h39
